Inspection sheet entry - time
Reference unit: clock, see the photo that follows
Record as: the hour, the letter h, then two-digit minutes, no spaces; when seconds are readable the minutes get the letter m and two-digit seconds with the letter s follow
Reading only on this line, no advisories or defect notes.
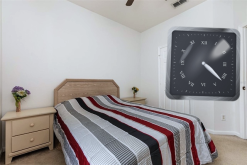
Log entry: 4h22
